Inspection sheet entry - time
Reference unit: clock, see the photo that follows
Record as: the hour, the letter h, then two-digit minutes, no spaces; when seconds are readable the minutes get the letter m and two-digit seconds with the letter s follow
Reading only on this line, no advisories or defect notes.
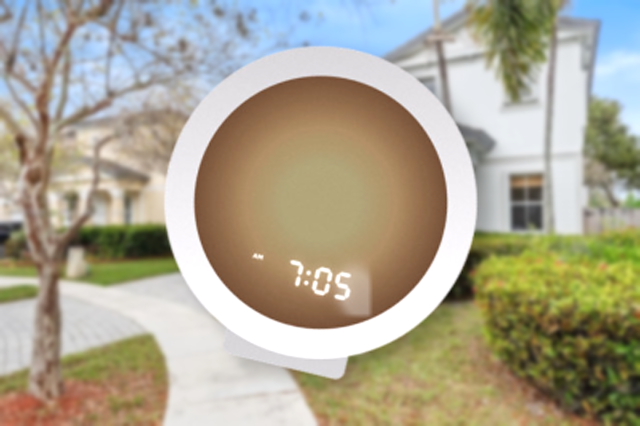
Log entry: 7h05
